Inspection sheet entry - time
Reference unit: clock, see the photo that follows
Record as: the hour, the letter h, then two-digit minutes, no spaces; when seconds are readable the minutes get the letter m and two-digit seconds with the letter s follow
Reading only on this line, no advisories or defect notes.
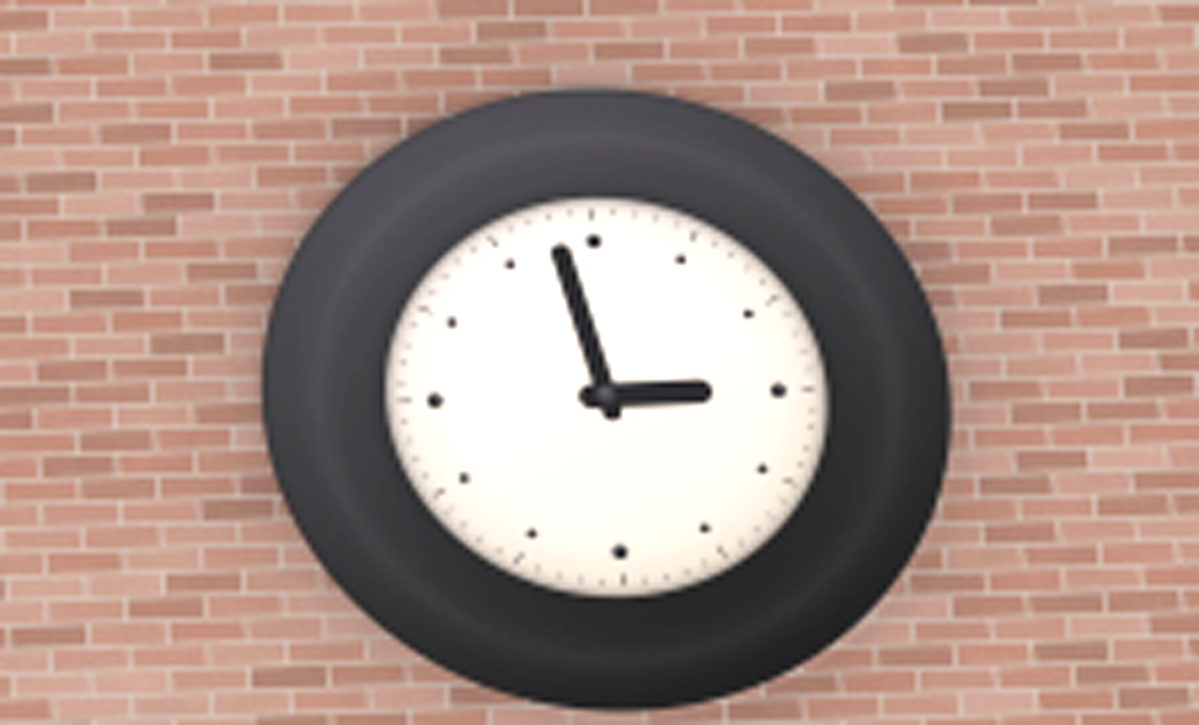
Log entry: 2h58
